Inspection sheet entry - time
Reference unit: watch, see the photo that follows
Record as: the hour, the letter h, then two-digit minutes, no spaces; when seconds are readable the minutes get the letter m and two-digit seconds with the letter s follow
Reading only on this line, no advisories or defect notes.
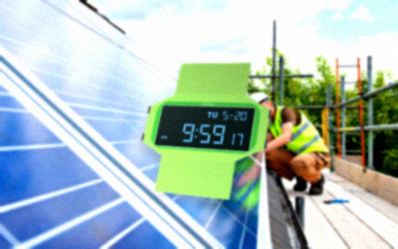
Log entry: 9h59m17s
